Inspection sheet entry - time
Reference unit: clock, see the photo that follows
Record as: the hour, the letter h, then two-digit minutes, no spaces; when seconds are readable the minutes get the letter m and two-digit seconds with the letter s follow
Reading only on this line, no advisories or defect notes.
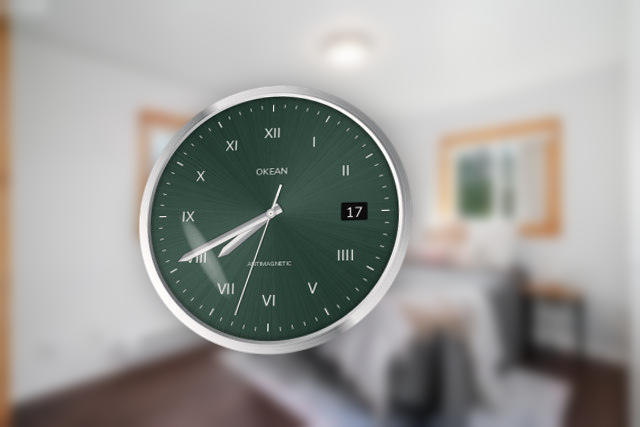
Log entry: 7h40m33s
